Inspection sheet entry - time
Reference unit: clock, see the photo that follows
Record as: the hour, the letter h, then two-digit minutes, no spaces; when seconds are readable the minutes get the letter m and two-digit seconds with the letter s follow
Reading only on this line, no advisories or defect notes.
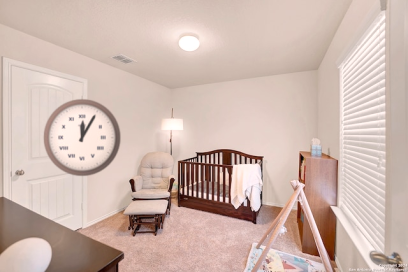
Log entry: 12h05
